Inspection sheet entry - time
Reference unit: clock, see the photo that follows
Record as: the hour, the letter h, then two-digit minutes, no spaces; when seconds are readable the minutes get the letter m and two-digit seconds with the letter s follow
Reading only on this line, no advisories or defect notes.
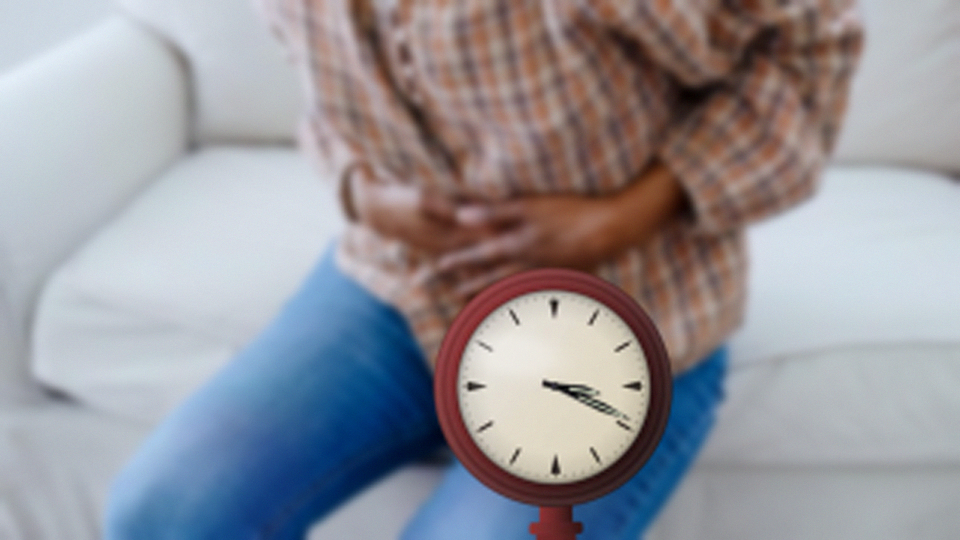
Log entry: 3h19
